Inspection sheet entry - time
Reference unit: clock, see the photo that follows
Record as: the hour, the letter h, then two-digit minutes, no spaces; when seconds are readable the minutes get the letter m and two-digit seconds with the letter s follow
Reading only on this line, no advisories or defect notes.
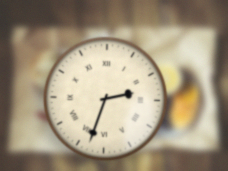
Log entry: 2h33
